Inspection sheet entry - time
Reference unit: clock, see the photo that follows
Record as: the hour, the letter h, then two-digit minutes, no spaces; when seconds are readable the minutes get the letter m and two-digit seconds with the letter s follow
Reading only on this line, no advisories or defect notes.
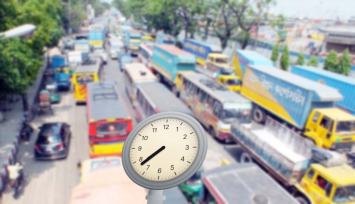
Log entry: 7h38
